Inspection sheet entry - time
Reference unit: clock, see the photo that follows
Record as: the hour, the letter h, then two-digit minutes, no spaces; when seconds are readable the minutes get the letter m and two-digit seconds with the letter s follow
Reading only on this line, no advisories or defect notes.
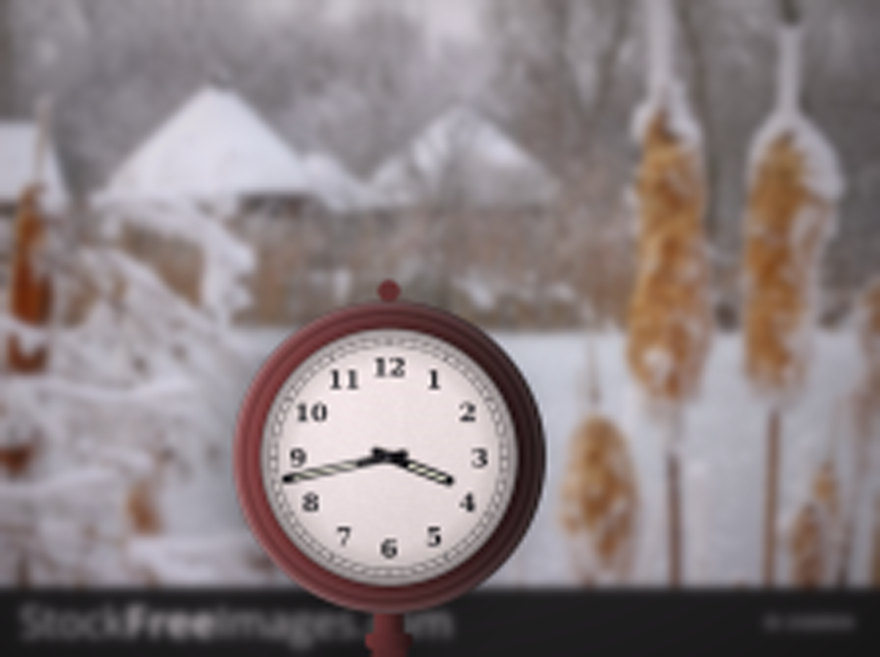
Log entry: 3h43
